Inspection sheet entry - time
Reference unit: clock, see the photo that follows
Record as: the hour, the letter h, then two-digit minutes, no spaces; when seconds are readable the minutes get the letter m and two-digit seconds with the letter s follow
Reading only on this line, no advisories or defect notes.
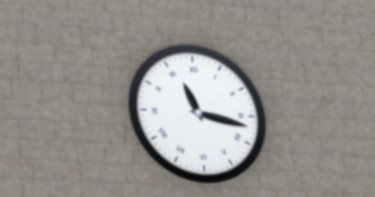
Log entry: 11h17
